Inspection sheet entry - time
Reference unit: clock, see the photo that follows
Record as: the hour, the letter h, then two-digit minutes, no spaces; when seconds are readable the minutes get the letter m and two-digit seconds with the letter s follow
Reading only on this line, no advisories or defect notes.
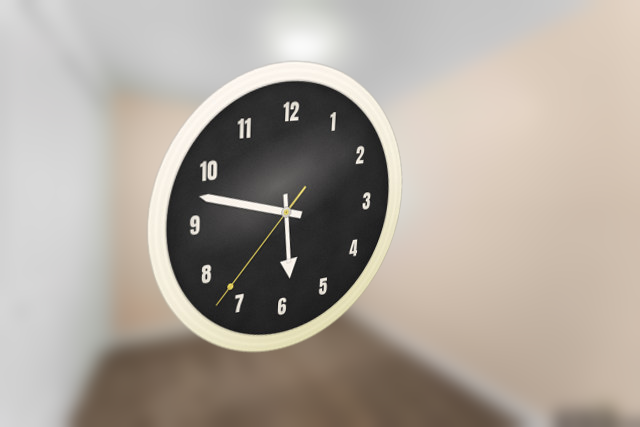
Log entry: 5h47m37s
